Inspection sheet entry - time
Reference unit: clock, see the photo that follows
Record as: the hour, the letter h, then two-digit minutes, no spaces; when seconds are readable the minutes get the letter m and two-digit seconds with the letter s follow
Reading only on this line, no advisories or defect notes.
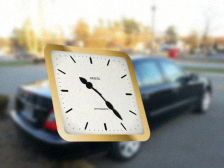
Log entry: 10h24
